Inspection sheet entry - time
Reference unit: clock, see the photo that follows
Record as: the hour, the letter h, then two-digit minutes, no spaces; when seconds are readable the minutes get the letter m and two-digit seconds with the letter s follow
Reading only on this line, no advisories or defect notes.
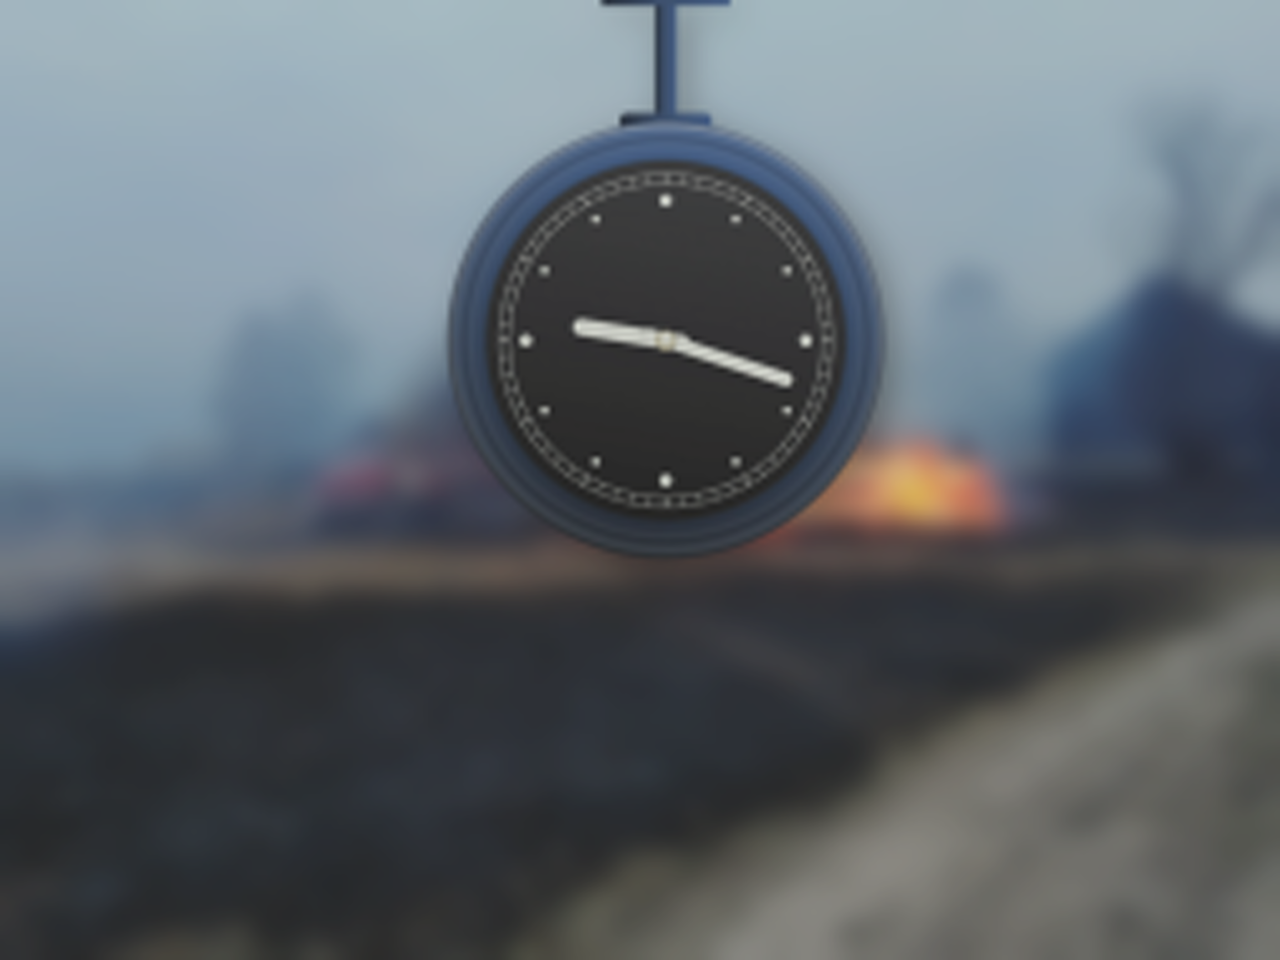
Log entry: 9h18
